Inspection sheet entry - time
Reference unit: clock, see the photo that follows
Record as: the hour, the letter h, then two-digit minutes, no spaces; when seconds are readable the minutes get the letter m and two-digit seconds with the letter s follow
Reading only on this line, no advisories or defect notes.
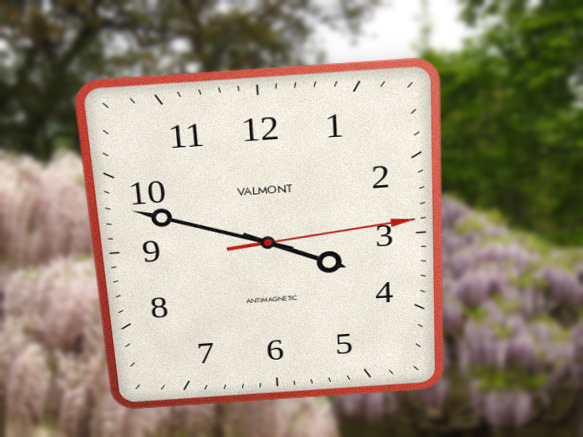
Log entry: 3h48m14s
